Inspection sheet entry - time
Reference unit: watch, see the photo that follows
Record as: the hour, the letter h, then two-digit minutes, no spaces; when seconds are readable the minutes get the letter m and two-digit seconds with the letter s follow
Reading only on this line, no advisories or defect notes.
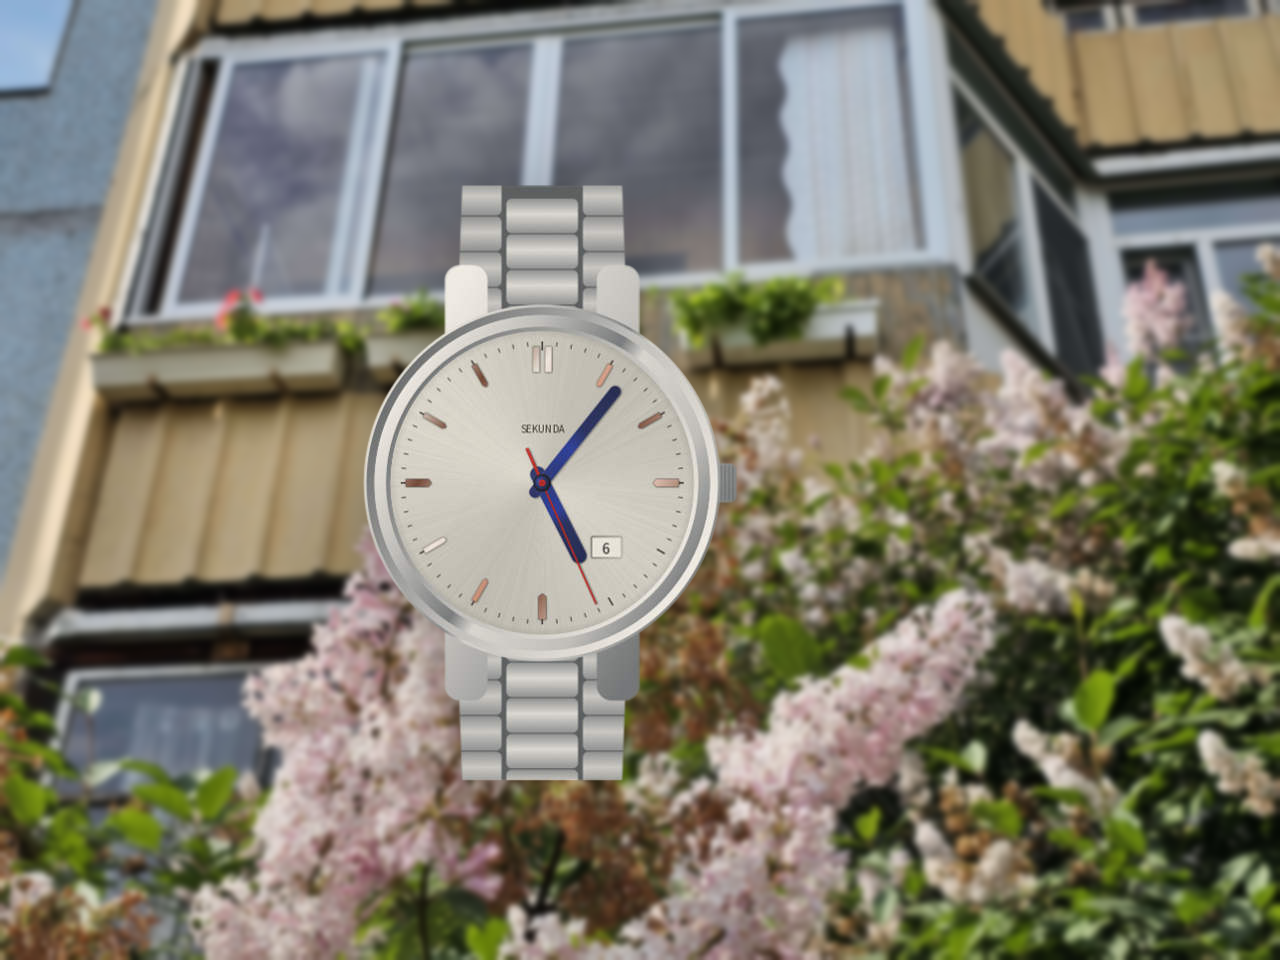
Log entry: 5h06m26s
